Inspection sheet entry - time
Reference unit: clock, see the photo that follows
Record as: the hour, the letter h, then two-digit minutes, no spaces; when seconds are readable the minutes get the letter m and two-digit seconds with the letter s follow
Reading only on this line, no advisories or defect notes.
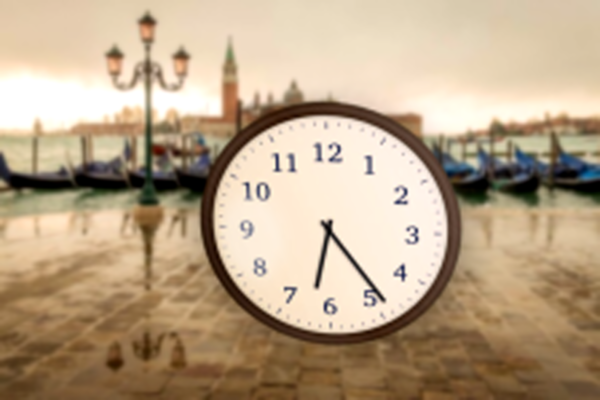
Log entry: 6h24
